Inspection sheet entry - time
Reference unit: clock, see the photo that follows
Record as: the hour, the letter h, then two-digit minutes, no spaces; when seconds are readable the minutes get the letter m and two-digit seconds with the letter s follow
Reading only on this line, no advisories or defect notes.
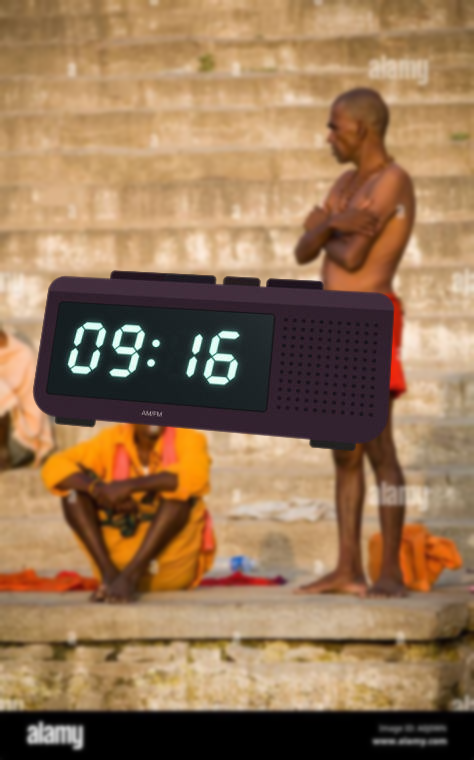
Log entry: 9h16
